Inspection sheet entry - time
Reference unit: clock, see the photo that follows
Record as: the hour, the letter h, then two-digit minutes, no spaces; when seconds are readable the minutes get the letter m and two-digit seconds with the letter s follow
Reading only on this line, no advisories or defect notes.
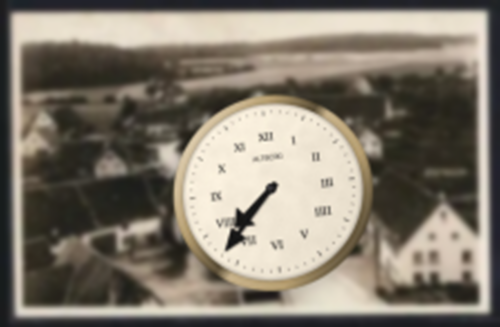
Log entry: 7h37
